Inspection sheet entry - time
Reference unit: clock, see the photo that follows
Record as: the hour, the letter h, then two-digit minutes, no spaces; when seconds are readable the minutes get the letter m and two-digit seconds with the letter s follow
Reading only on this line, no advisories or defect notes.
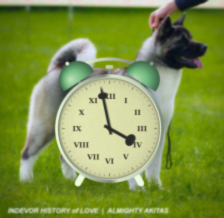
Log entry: 3h58
